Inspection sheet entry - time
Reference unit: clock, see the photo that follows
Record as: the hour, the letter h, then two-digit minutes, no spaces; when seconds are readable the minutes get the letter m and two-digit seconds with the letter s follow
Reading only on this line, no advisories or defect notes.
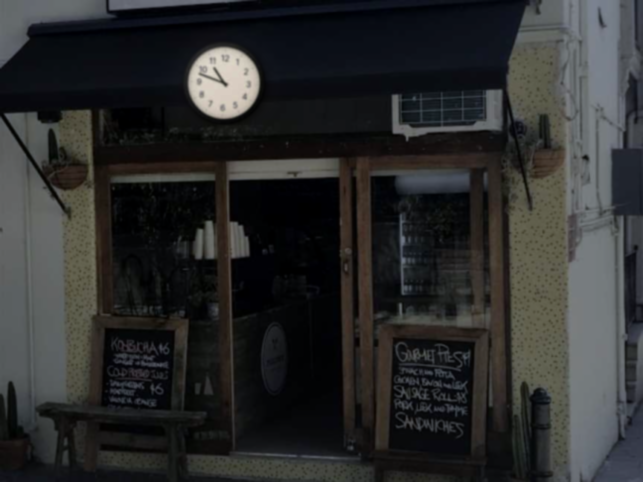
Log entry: 10h48
